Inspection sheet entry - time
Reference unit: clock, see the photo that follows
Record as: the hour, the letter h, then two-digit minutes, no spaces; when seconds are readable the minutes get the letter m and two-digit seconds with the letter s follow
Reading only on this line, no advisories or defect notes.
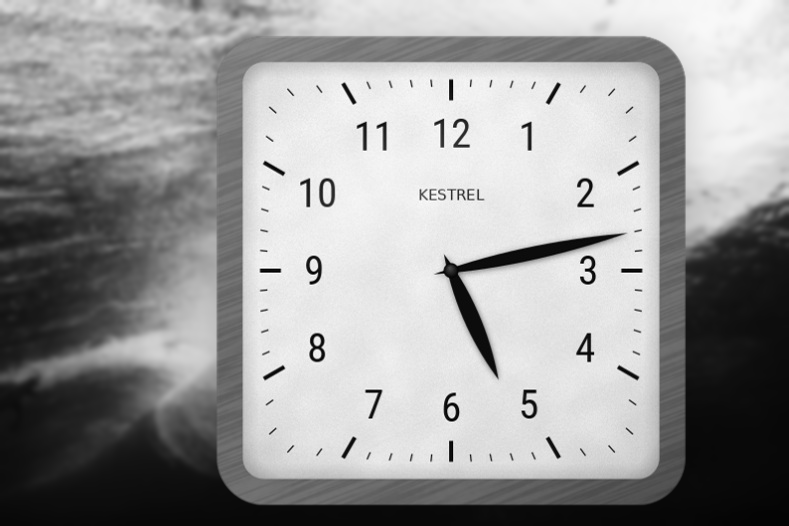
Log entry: 5h13
